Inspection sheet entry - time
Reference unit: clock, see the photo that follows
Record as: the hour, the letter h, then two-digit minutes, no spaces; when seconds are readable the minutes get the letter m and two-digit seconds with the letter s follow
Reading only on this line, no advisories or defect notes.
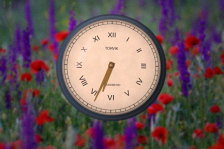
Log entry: 6h34
